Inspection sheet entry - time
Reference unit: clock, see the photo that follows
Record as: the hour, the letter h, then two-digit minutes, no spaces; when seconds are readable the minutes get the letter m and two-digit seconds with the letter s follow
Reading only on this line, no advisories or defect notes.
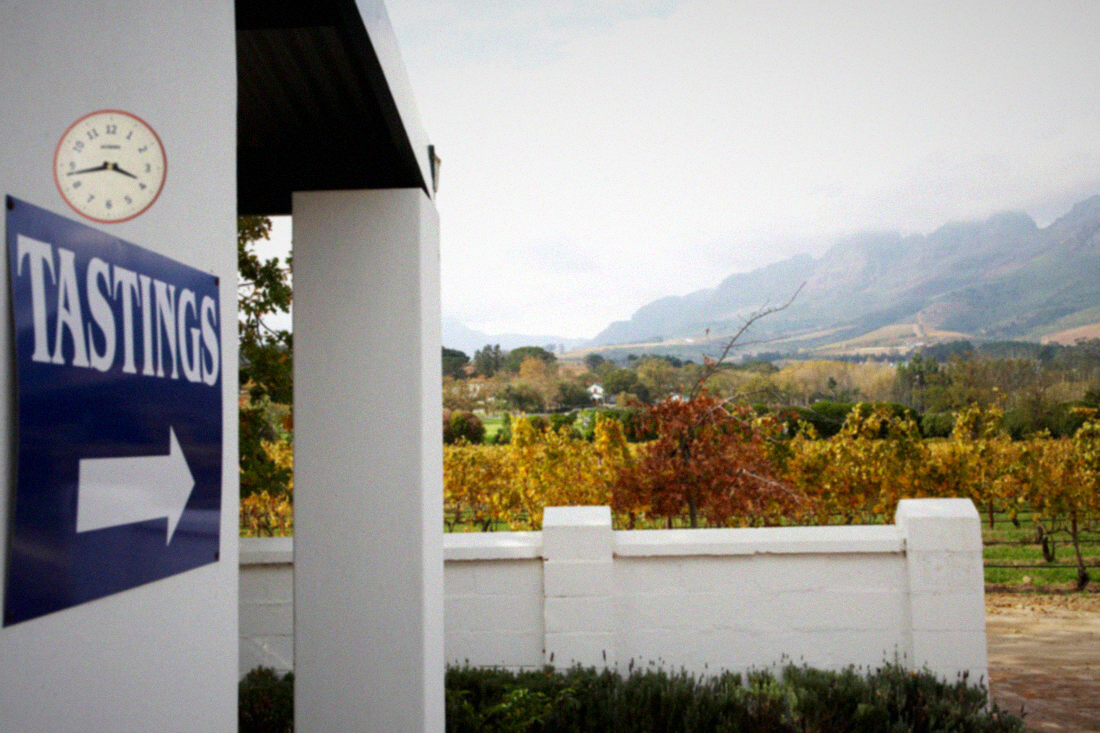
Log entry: 3h43
